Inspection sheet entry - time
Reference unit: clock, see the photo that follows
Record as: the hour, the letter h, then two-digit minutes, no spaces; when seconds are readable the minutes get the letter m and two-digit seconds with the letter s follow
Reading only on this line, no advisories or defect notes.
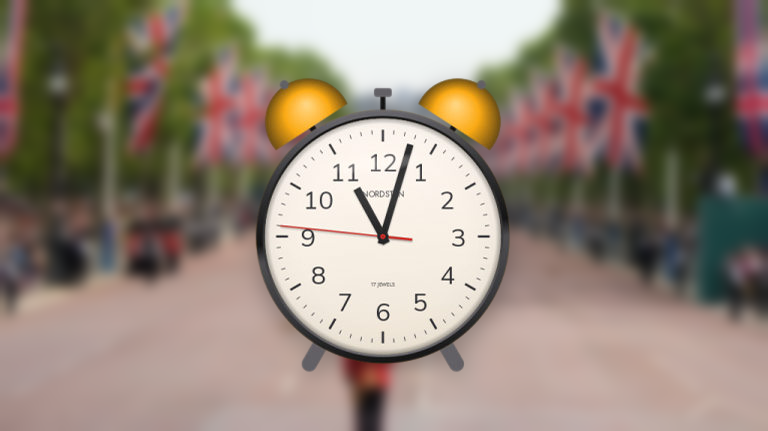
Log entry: 11h02m46s
